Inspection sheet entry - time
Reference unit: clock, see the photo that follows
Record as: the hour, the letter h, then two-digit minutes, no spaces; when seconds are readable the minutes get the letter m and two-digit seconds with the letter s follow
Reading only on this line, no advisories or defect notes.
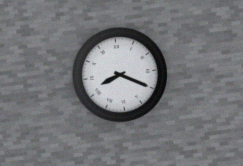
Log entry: 8h20
